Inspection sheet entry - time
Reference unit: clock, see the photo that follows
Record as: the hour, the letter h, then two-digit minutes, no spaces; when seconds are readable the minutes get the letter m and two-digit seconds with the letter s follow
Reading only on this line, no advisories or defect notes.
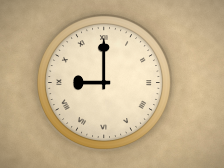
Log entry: 9h00
